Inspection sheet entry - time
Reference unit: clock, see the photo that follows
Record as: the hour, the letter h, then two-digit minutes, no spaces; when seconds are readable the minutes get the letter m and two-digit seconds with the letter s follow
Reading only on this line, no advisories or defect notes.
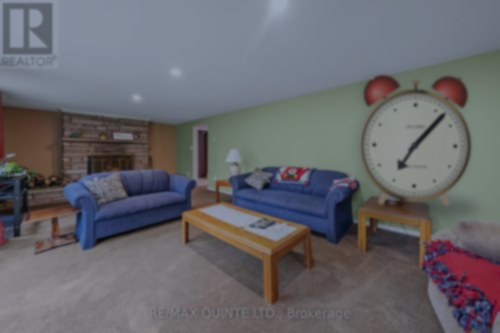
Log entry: 7h07
